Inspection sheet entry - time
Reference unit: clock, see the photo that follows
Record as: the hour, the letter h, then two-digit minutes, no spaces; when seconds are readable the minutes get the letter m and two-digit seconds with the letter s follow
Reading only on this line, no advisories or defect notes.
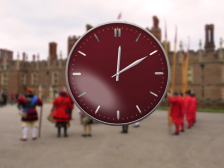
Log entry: 12h10
